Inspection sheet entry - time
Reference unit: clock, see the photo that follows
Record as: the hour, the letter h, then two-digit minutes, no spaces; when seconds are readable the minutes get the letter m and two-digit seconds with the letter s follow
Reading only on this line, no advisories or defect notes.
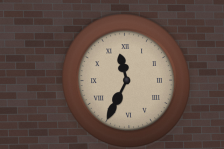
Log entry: 11h35
